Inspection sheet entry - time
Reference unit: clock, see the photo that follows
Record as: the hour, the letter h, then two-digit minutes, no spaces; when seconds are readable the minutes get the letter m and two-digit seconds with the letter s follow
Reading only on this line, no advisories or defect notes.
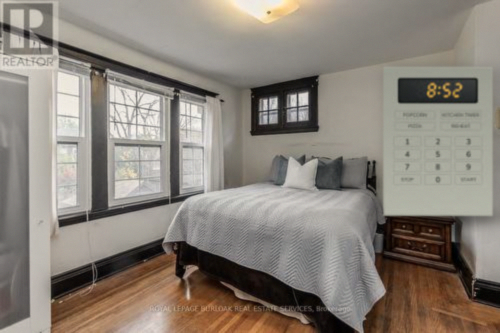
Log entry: 8h52
